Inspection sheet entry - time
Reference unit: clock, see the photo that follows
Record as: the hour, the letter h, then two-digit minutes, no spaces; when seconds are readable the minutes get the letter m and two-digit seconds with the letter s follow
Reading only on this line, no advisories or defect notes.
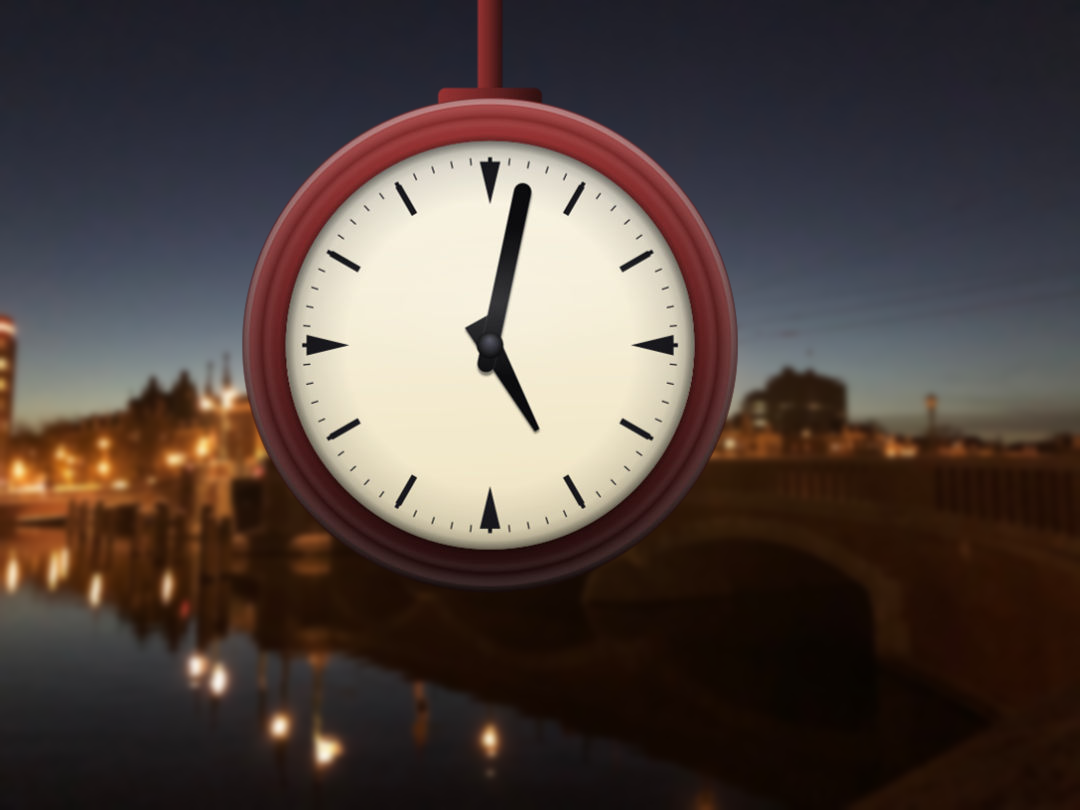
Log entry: 5h02
